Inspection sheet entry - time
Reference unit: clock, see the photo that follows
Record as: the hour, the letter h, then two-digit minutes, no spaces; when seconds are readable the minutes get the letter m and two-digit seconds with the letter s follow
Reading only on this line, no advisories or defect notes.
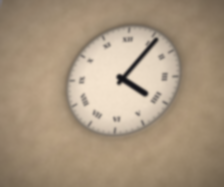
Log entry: 4h06
